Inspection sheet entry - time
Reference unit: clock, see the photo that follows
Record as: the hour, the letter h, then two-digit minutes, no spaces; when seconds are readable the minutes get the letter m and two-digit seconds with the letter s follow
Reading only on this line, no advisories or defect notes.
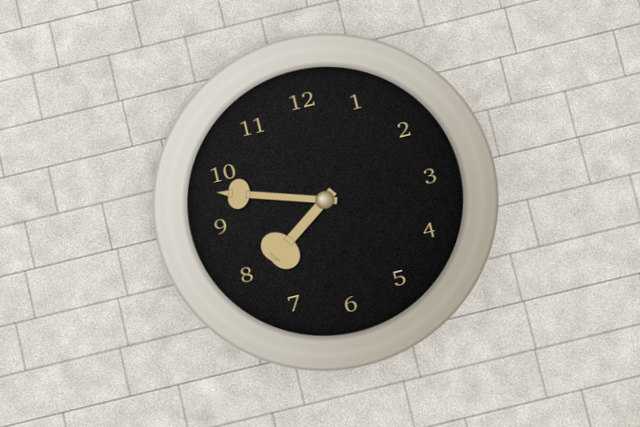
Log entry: 7h48
